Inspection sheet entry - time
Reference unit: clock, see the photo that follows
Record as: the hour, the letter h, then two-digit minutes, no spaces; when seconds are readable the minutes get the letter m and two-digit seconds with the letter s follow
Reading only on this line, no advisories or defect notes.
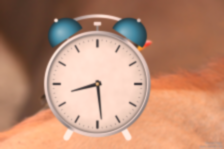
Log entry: 8h29
